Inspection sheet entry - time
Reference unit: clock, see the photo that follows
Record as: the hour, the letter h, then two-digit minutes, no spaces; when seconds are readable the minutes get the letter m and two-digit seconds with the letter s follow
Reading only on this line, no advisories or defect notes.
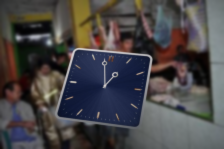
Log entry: 12h58
